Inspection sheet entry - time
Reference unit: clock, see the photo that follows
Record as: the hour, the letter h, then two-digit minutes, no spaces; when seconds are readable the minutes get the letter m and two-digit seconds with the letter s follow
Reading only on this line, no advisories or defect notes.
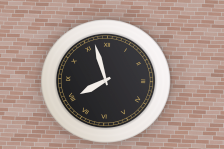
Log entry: 7h57
